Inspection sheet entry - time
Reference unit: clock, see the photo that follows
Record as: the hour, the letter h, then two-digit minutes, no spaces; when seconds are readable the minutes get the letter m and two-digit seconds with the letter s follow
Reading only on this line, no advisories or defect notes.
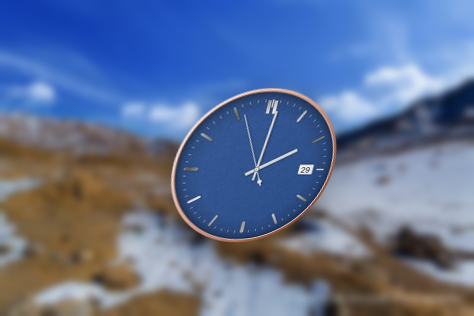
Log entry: 2h00m56s
